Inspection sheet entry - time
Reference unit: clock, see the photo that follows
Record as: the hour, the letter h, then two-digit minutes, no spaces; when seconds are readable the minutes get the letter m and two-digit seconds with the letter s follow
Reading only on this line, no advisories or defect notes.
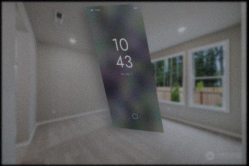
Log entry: 10h43
